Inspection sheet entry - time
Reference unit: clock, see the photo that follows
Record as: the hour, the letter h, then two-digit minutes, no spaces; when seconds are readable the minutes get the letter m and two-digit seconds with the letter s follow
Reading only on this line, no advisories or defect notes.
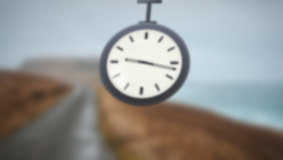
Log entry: 9h17
